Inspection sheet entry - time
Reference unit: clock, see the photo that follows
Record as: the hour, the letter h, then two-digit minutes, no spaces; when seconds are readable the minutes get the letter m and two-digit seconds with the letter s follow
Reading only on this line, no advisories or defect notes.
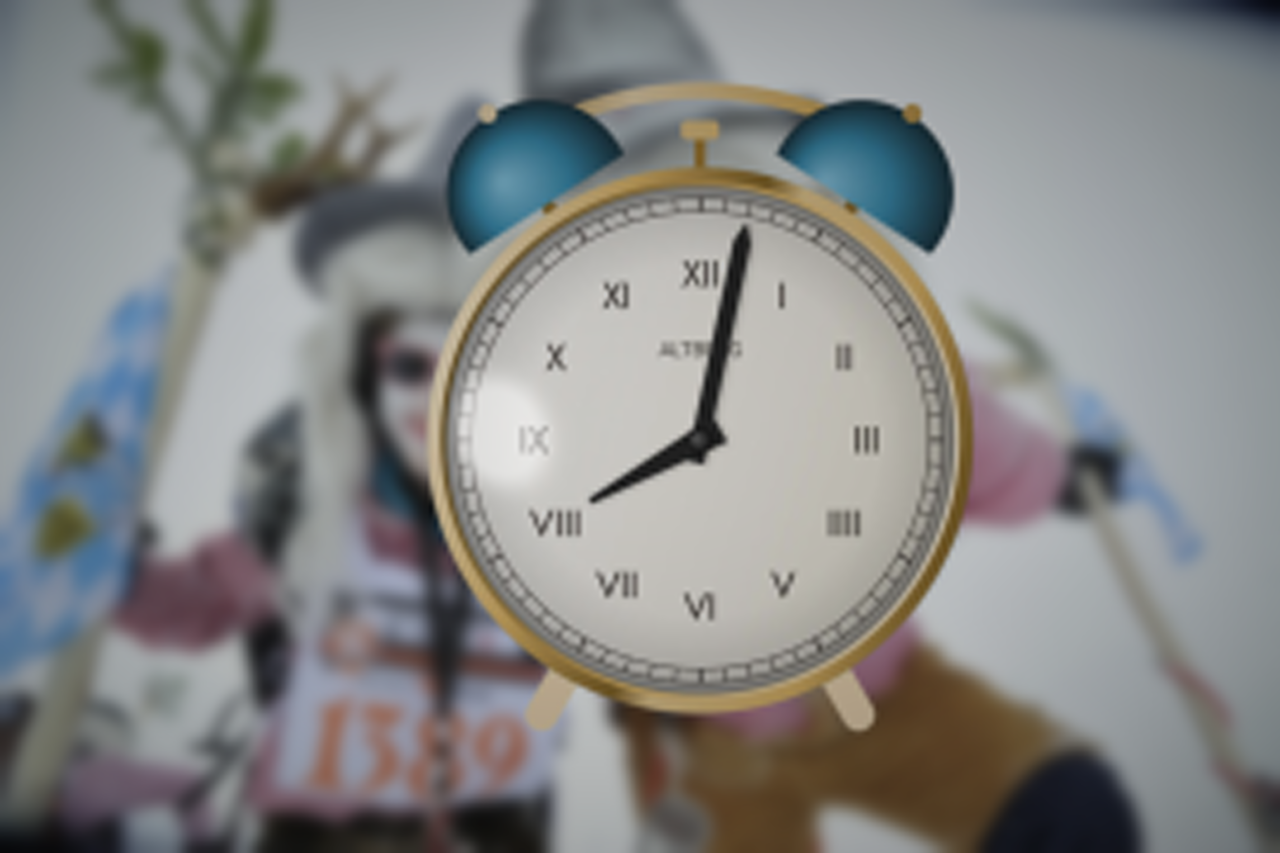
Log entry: 8h02
